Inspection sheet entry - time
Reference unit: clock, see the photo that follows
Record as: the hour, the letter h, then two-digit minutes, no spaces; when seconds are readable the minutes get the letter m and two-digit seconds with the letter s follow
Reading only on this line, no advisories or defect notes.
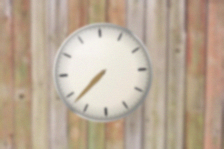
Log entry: 7h38
